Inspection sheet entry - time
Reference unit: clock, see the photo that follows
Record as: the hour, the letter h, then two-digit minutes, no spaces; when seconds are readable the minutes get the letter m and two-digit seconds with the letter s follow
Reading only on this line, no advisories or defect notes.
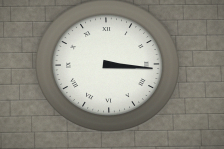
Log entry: 3h16
